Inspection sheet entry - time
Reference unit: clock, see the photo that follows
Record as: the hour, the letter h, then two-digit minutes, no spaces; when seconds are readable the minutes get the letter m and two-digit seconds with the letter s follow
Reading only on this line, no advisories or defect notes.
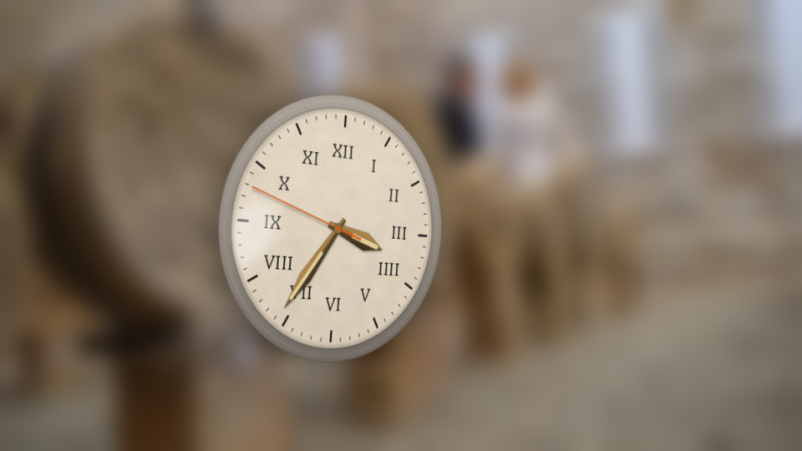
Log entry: 3h35m48s
